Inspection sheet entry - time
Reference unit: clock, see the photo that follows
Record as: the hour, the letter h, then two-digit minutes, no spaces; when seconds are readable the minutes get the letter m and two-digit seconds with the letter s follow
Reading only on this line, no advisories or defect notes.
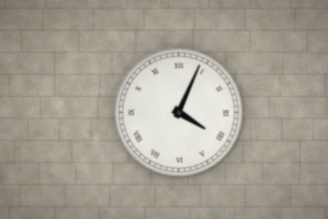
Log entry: 4h04
